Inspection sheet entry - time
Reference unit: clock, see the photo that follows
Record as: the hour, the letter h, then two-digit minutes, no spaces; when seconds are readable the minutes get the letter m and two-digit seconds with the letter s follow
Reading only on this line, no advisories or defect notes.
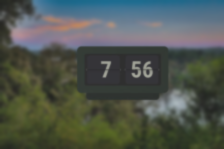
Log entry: 7h56
